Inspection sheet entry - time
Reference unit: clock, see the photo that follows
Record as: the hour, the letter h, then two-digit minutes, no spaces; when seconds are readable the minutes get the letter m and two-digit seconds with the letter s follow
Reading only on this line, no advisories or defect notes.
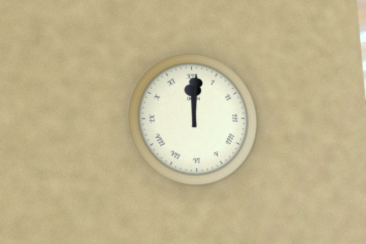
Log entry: 12h01
